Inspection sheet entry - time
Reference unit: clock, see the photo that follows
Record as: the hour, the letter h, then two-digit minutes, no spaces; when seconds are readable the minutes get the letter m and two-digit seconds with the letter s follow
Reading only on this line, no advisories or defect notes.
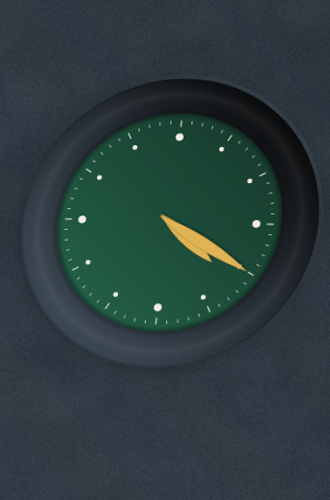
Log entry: 4h20
